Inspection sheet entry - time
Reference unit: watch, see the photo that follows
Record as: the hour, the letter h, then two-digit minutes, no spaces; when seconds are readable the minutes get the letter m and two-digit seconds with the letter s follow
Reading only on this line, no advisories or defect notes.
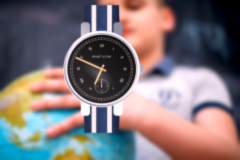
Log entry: 6h49
